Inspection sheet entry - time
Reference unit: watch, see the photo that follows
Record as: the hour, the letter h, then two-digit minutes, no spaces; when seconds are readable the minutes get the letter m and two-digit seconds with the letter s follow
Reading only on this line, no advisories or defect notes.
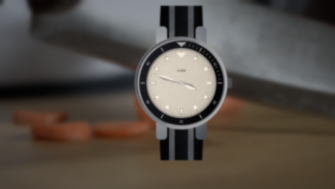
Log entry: 3h48
